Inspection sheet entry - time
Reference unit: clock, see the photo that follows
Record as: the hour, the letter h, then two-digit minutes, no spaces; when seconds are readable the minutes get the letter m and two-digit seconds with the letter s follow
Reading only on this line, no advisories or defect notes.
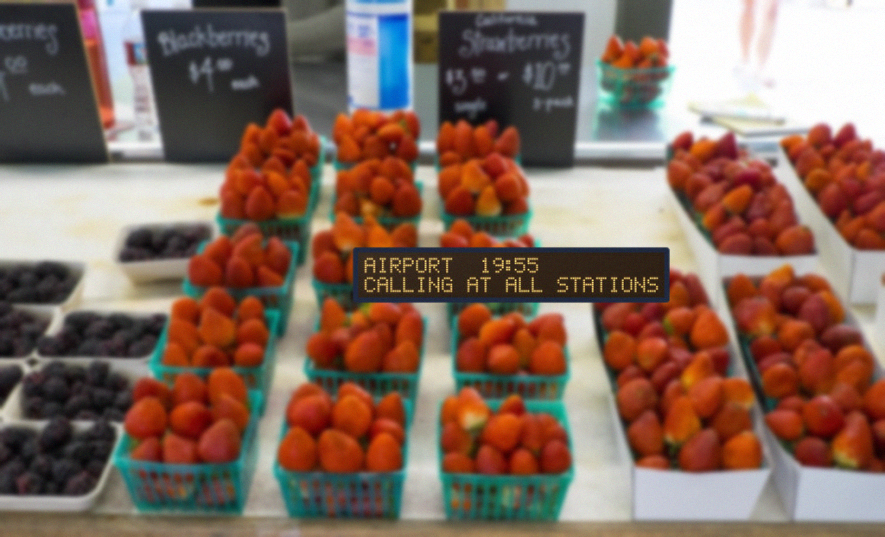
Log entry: 19h55
